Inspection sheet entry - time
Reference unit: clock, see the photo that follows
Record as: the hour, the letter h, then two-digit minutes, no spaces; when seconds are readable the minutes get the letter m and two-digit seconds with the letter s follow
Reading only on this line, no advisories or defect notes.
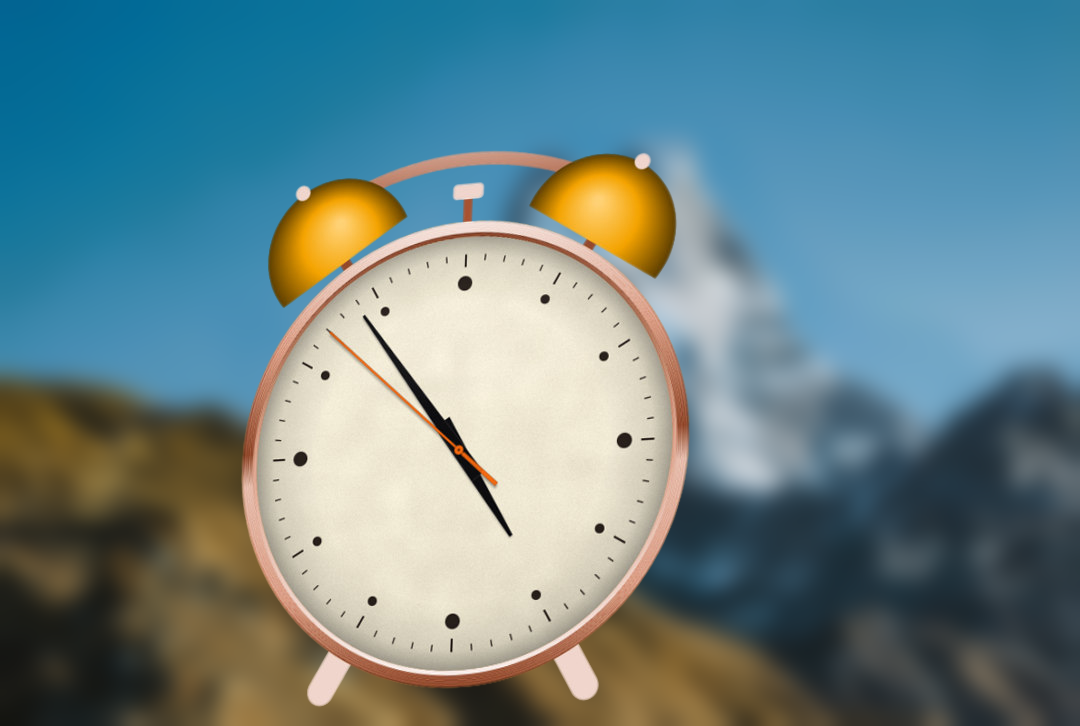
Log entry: 4h53m52s
